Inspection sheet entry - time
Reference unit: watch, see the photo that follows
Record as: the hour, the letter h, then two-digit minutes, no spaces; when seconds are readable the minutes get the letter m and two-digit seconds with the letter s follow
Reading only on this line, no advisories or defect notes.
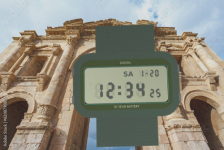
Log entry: 12h34m25s
